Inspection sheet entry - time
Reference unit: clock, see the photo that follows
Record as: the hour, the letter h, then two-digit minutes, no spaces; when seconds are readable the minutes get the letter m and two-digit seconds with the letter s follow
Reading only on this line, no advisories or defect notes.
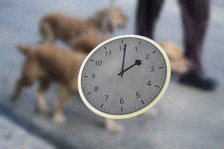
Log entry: 2h01
